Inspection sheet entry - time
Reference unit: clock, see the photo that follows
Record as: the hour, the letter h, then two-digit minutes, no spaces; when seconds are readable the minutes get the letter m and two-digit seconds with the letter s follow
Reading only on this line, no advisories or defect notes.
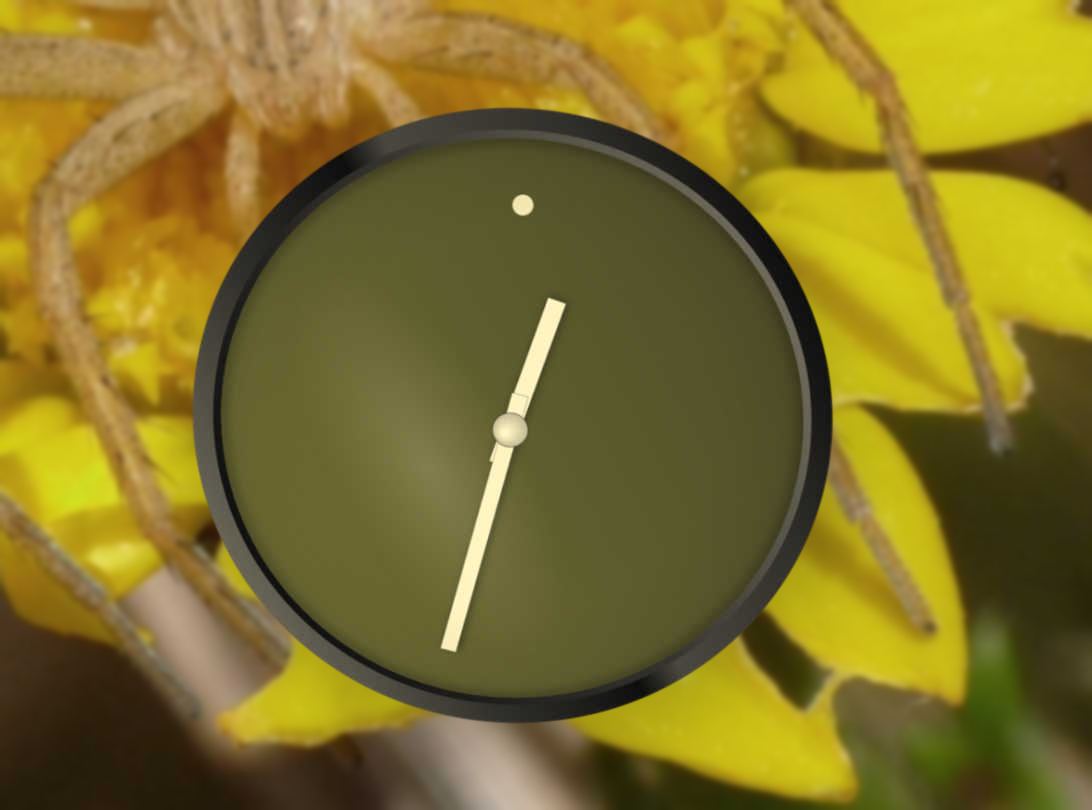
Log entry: 12h32
